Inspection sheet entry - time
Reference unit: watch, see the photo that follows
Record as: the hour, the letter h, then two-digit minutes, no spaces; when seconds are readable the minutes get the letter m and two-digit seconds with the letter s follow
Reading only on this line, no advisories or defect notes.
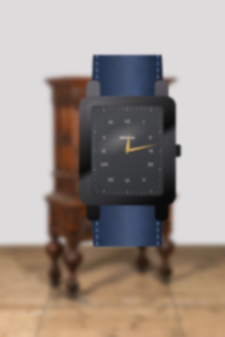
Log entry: 12h13
